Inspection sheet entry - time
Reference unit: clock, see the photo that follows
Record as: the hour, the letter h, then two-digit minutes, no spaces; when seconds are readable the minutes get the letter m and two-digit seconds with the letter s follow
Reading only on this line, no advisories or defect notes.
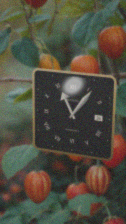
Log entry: 11h06
